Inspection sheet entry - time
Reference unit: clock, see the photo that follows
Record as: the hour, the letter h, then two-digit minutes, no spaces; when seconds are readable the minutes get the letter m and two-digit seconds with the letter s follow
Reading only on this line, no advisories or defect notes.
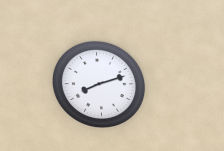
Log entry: 8h12
